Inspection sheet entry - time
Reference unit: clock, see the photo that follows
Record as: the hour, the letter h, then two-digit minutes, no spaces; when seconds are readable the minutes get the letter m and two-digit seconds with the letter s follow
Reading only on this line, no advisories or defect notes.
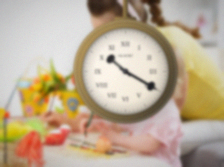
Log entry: 10h20
